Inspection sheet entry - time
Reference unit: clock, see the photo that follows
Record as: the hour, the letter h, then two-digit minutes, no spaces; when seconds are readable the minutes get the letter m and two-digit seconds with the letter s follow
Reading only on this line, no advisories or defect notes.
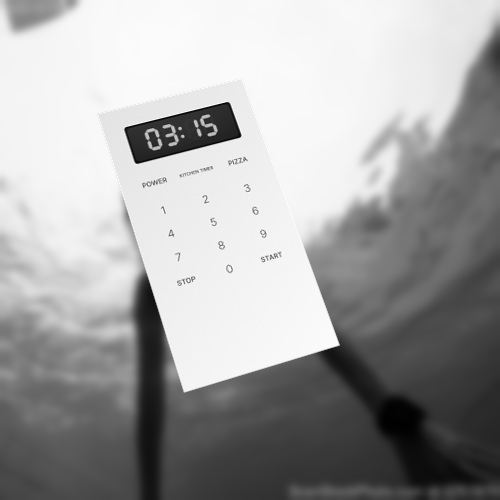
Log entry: 3h15
